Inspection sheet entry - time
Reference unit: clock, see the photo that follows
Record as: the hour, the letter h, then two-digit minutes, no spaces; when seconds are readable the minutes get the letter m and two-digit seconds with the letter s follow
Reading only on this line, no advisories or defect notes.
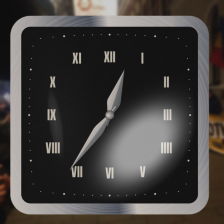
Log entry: 12h36
